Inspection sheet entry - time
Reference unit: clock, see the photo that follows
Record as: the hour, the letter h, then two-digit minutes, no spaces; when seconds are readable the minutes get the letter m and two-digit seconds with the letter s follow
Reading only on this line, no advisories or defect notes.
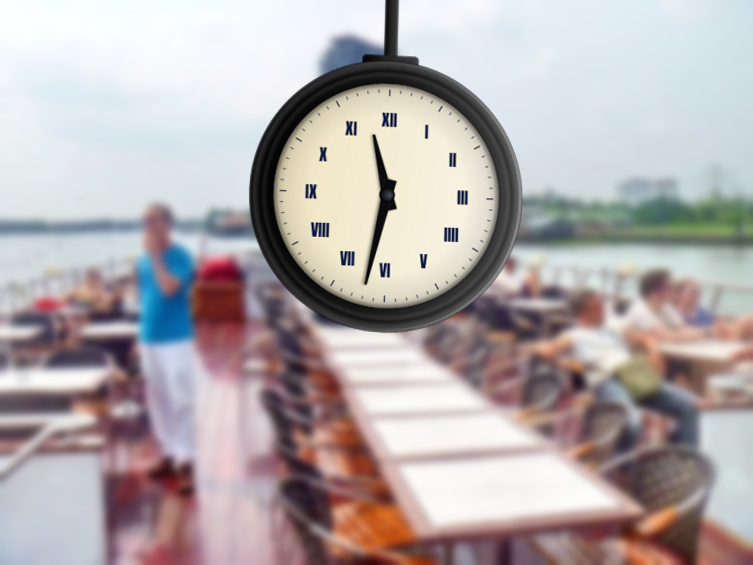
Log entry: 11h32
